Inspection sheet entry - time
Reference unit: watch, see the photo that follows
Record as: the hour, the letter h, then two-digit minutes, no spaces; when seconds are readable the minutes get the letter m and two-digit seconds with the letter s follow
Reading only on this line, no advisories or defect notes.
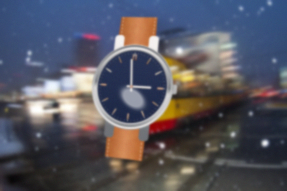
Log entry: 2h59
